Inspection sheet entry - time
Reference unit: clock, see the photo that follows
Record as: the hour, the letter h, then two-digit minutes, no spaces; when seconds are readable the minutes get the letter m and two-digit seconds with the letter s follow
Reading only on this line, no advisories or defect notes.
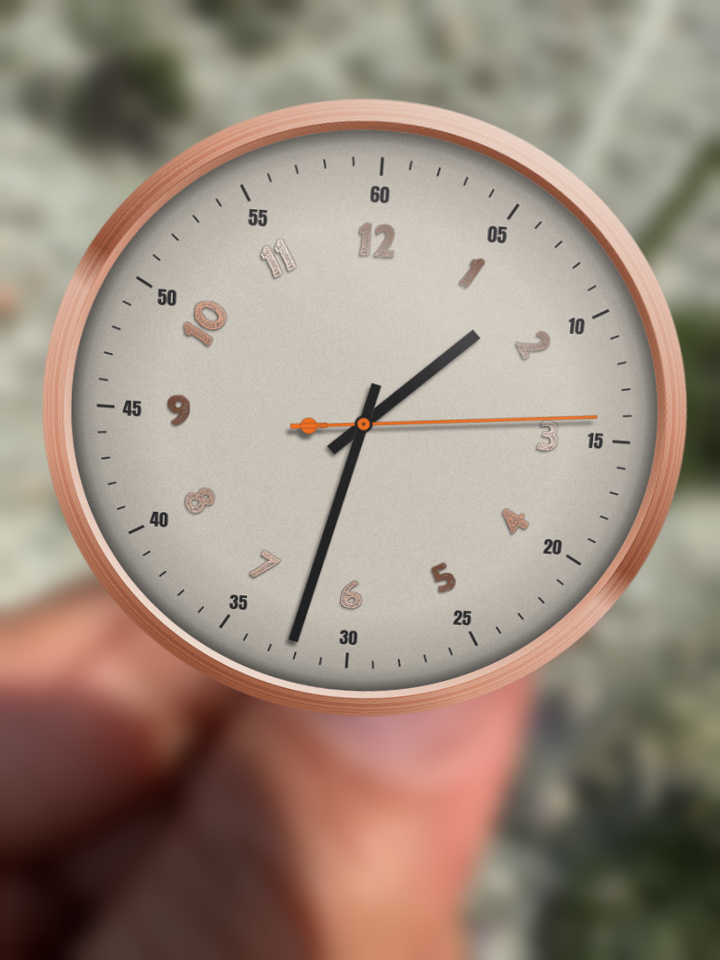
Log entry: 1h32m14s
